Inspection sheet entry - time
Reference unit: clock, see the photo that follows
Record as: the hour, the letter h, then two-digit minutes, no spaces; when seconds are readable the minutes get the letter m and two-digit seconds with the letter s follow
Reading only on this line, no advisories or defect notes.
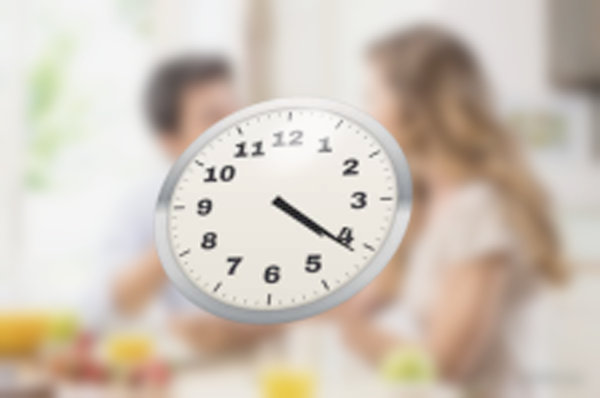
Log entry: 4h21
